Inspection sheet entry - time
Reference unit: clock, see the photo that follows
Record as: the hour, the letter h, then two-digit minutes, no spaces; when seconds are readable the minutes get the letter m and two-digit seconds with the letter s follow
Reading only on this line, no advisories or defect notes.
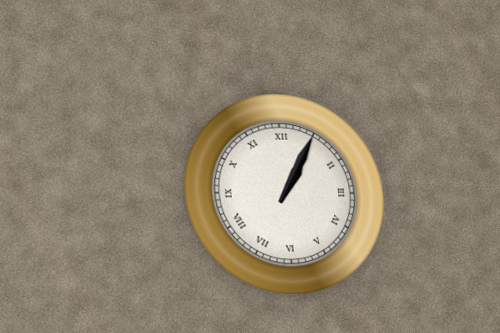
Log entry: 1h05
